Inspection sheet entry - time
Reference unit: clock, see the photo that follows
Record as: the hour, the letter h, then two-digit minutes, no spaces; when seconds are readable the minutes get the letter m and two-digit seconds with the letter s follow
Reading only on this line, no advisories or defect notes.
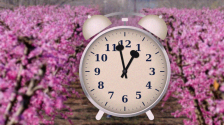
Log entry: 12h58
